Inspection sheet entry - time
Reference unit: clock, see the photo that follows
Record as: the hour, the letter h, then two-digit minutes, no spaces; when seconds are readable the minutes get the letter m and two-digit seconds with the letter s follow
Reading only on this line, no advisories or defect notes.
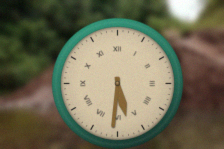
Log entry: 5h31
